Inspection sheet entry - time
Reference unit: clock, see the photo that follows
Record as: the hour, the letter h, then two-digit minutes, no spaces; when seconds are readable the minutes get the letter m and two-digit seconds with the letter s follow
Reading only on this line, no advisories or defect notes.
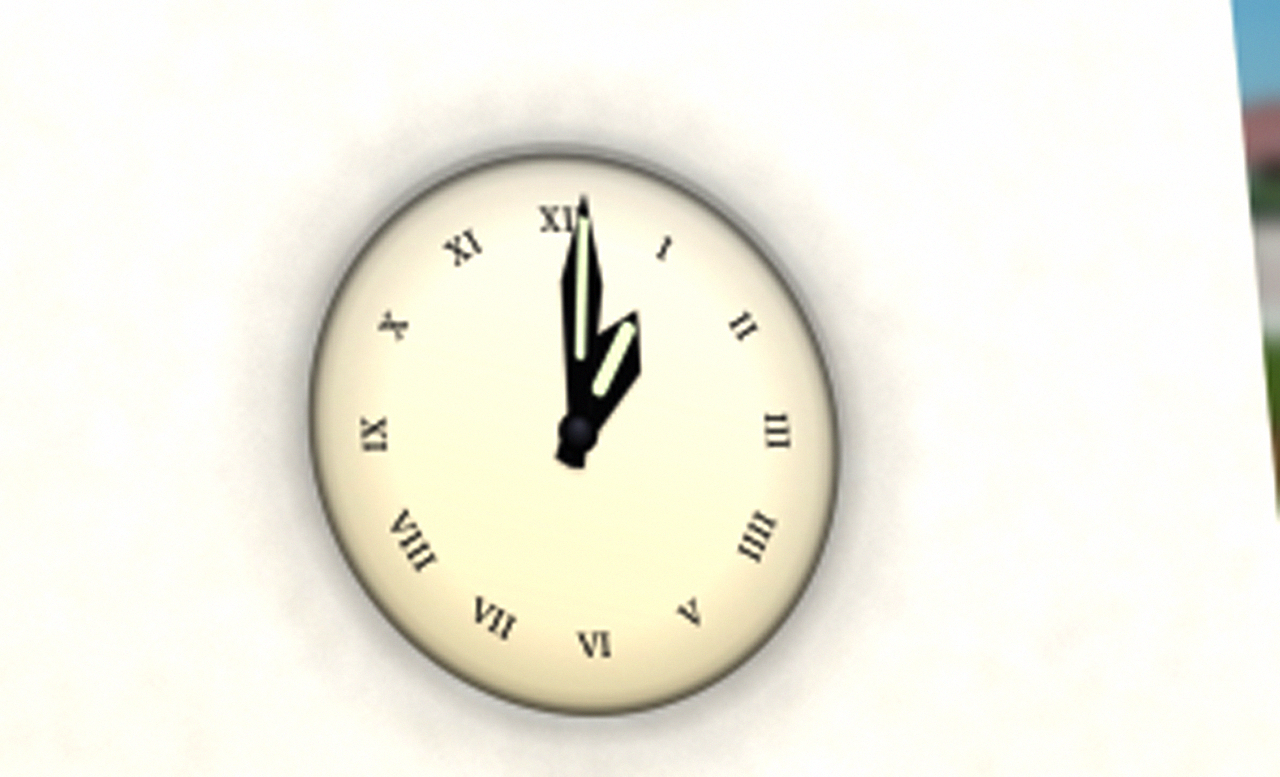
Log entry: 1h01
